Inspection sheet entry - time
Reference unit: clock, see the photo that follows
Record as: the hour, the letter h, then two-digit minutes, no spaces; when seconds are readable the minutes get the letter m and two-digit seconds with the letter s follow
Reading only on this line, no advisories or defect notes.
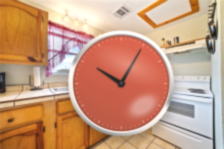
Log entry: 10h05
